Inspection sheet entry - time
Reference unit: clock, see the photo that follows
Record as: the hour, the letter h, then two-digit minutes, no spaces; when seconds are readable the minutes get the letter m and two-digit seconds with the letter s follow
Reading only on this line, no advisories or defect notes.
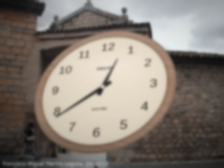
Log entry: 12h39
